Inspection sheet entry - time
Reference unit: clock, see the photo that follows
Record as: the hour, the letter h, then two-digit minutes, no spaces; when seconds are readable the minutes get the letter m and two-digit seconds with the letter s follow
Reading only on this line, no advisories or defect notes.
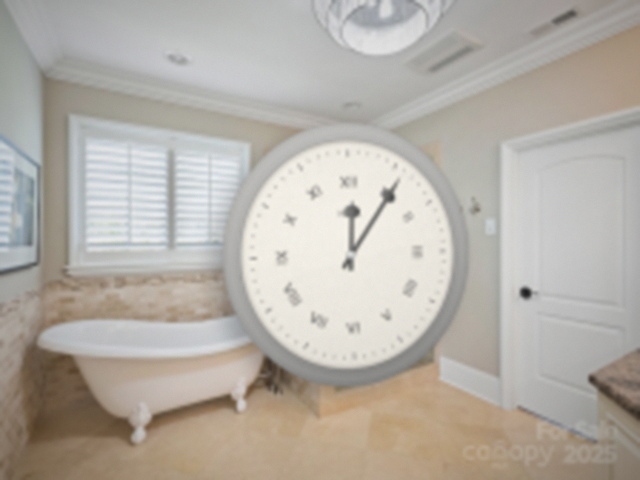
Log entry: 12h06
